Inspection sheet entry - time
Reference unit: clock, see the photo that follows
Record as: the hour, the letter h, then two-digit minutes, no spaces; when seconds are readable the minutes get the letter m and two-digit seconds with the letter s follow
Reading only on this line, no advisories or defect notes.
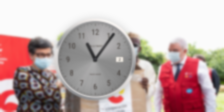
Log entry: 11h06
